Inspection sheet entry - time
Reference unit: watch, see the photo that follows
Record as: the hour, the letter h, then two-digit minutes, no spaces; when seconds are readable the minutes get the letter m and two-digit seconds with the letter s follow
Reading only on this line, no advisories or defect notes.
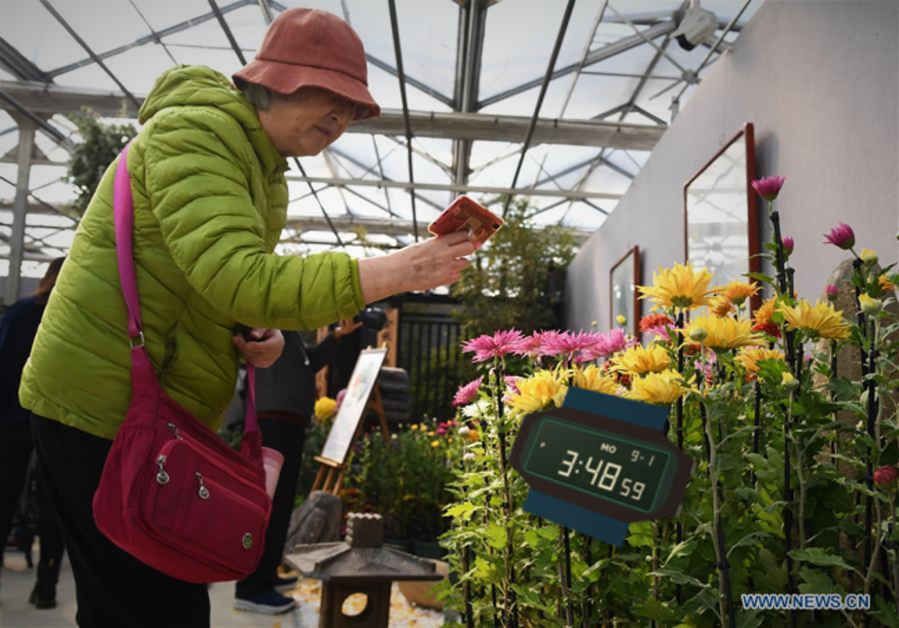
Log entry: 3h48m59s
